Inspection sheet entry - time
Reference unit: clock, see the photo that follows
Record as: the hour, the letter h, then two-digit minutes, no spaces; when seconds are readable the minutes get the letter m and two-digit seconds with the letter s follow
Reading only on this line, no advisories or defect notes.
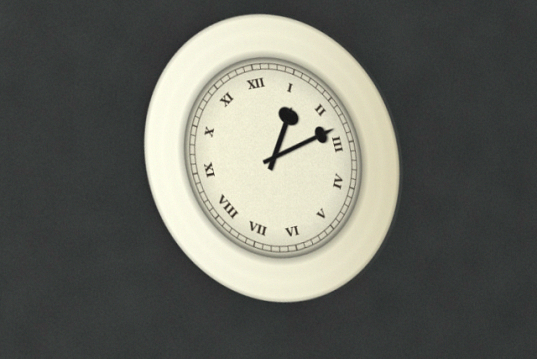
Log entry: 1h13
